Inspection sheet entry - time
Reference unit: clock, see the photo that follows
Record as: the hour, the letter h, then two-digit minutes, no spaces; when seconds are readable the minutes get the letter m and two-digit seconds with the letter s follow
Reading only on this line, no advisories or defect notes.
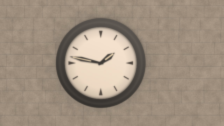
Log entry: 1h47
